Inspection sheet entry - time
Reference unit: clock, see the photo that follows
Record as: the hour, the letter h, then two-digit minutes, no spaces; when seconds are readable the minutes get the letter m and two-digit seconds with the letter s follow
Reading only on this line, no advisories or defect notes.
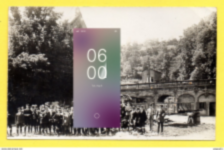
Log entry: 6h00
